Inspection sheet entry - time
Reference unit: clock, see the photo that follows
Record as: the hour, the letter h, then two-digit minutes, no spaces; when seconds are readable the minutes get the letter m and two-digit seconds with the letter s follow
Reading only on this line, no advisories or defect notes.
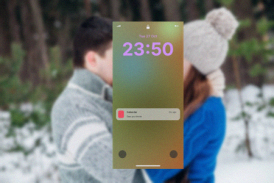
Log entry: 23h50
